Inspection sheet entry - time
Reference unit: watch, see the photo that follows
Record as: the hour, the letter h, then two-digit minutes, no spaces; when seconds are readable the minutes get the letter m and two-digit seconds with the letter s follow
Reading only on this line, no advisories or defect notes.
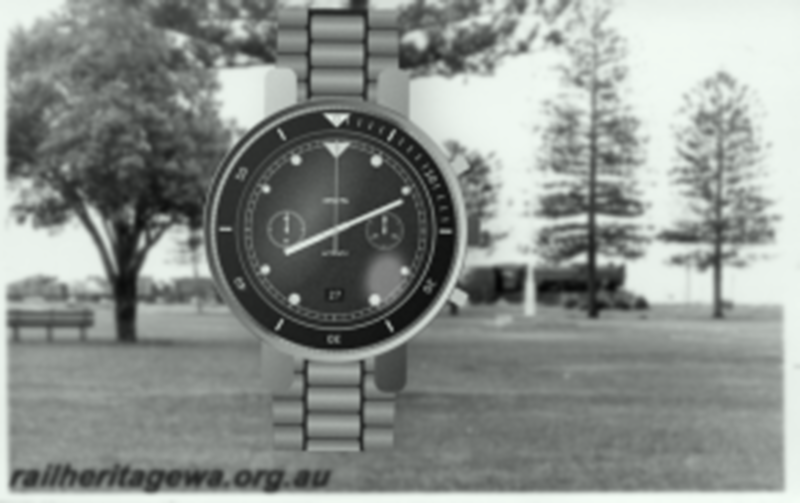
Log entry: 8h11
